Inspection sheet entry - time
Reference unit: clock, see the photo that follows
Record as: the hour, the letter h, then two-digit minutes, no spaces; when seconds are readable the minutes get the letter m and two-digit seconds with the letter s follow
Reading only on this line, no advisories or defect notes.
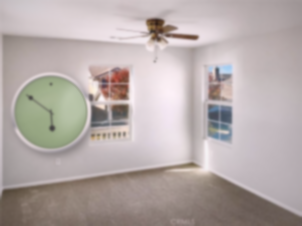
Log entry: 5h51
